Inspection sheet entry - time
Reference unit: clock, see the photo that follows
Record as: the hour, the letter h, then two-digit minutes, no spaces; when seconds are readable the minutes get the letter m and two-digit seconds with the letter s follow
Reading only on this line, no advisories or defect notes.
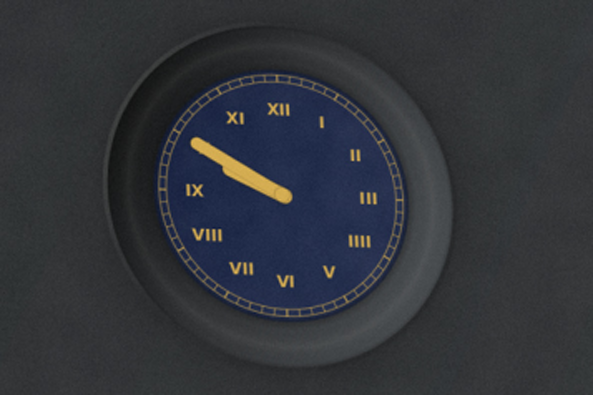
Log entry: 9h50
